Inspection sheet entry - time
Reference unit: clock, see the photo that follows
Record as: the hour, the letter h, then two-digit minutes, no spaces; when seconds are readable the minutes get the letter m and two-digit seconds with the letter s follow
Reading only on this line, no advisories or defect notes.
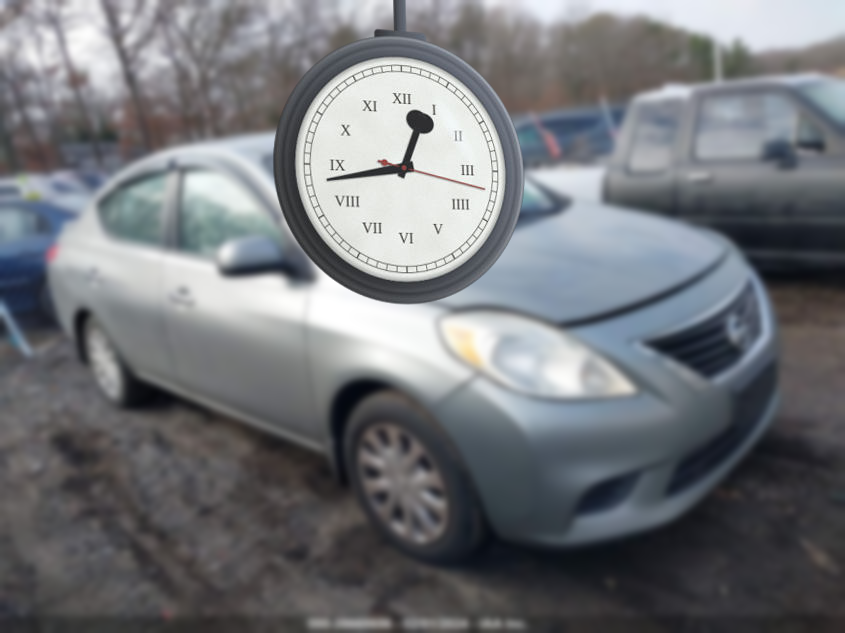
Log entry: 12h43m17s
